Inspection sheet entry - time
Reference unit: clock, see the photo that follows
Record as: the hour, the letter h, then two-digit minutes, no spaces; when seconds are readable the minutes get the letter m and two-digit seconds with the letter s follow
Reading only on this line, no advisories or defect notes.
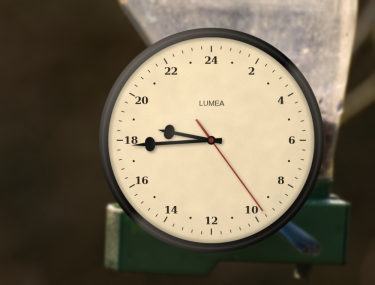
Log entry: 18h44m24s
